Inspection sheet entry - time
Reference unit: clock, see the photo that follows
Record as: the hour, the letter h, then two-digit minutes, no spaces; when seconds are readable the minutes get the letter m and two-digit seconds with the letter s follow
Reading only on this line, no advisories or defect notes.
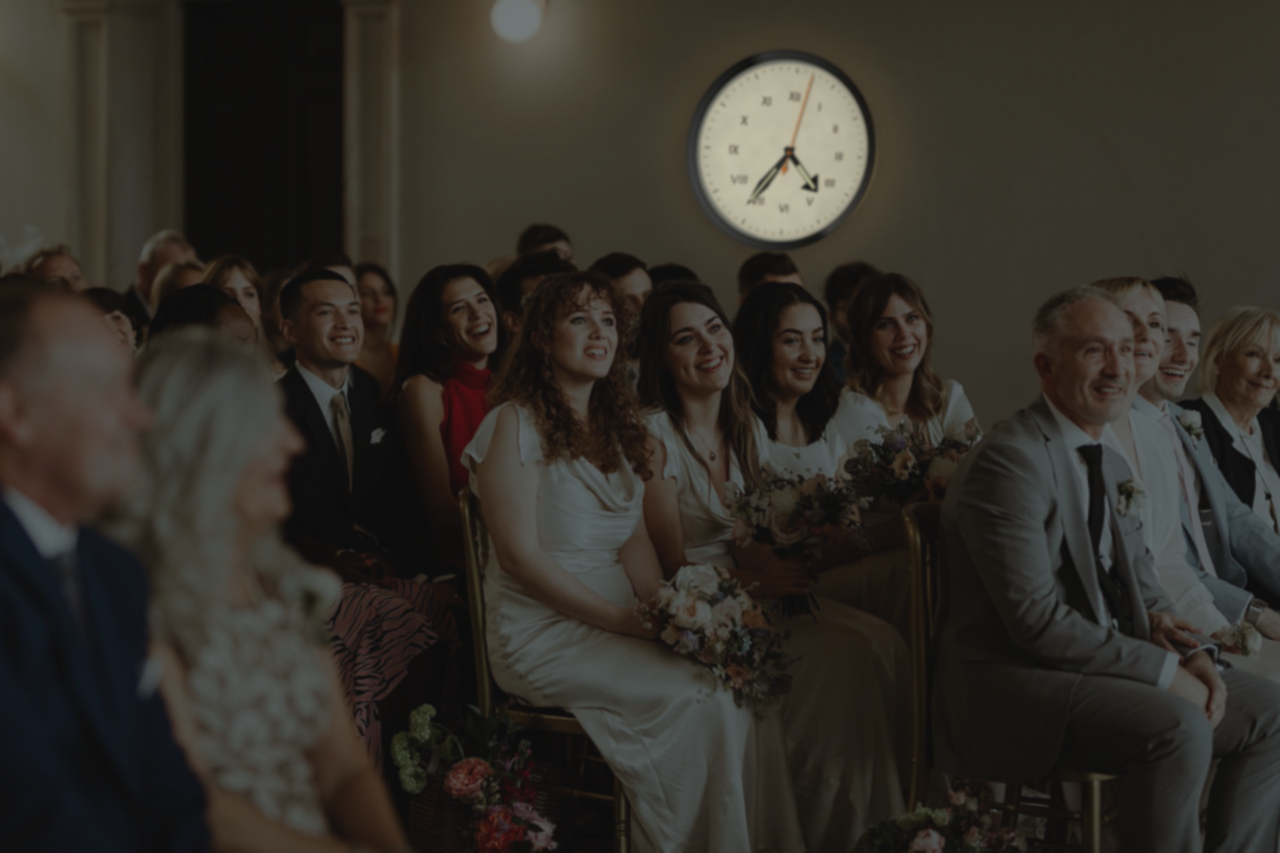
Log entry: 4h36m02s
